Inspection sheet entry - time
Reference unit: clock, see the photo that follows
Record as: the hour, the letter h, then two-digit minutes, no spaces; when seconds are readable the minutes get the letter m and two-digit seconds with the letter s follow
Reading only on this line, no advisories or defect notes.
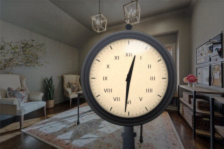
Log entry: 12h31
